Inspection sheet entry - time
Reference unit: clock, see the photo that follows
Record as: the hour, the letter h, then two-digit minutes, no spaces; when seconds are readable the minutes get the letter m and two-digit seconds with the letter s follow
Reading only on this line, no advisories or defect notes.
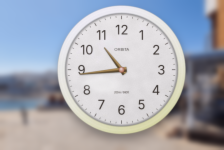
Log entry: 10h44
